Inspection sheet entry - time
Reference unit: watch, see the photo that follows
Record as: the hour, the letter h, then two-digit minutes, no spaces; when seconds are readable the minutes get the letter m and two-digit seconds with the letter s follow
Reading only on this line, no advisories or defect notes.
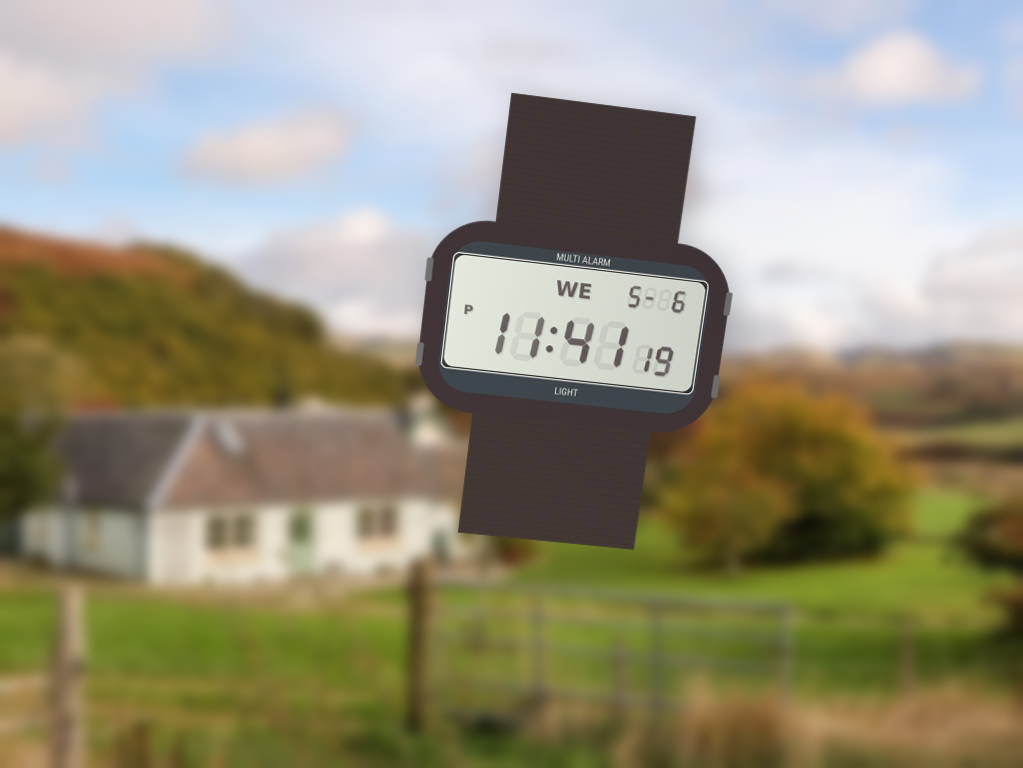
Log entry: 11h41m19s
